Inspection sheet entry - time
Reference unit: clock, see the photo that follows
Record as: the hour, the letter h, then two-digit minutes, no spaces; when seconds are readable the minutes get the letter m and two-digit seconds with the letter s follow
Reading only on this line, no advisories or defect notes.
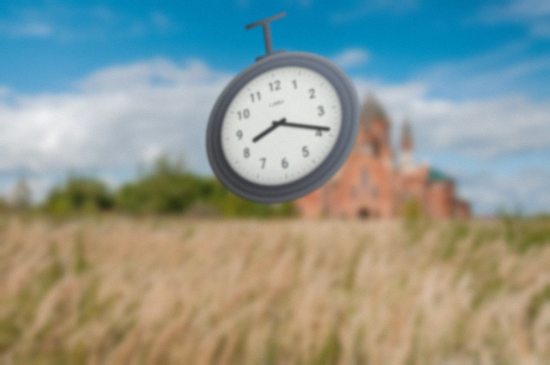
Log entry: 8h19
